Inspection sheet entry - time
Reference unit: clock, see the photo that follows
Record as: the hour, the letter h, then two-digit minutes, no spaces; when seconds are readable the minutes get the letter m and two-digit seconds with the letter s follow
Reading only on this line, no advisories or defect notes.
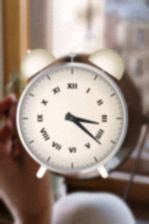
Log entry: 3h22
